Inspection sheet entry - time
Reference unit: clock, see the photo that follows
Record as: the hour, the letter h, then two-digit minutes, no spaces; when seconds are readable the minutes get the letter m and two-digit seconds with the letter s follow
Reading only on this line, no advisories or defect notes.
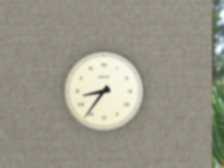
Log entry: 8h36
